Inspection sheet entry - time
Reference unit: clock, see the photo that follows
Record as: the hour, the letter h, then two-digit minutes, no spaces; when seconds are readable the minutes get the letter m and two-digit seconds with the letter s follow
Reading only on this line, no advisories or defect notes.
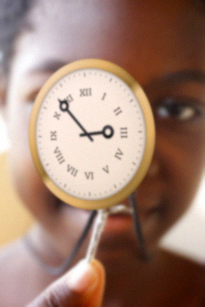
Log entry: 2h53
